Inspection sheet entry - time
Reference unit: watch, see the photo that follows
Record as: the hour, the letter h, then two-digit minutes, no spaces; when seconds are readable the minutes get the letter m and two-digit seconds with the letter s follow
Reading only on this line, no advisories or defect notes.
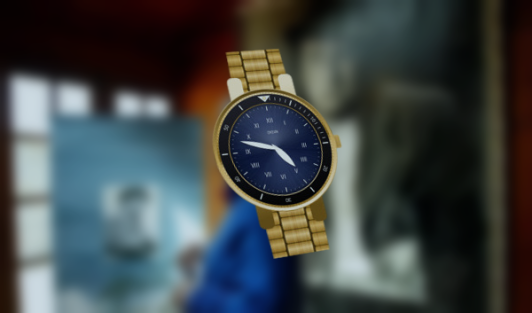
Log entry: 4h48
